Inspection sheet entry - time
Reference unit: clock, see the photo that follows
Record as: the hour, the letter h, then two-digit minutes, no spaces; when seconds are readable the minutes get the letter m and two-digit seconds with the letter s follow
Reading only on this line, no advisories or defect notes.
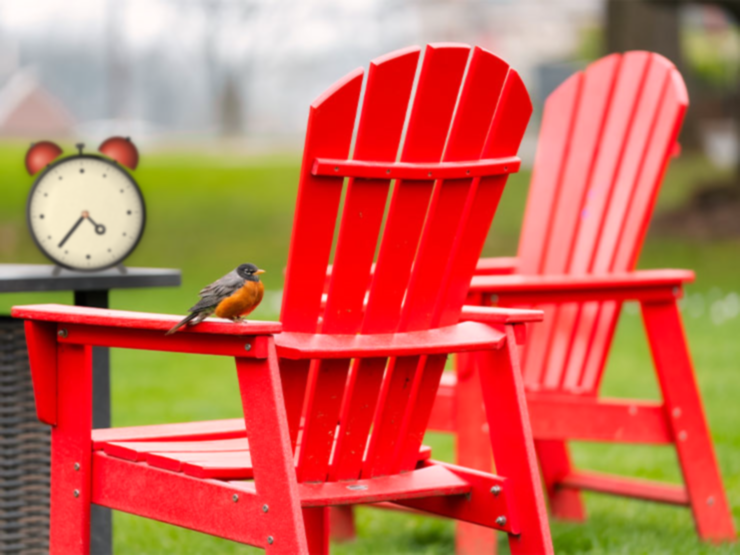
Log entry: 4h37
